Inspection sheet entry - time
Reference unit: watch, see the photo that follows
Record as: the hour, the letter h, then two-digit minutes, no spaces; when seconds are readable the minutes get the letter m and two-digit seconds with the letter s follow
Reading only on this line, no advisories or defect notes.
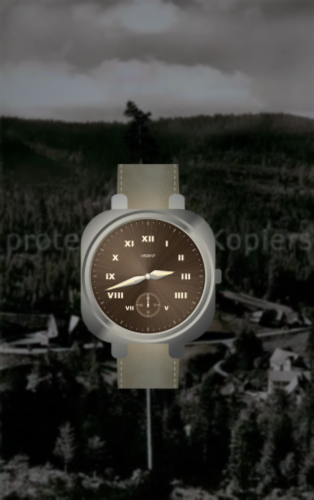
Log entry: 2h42
